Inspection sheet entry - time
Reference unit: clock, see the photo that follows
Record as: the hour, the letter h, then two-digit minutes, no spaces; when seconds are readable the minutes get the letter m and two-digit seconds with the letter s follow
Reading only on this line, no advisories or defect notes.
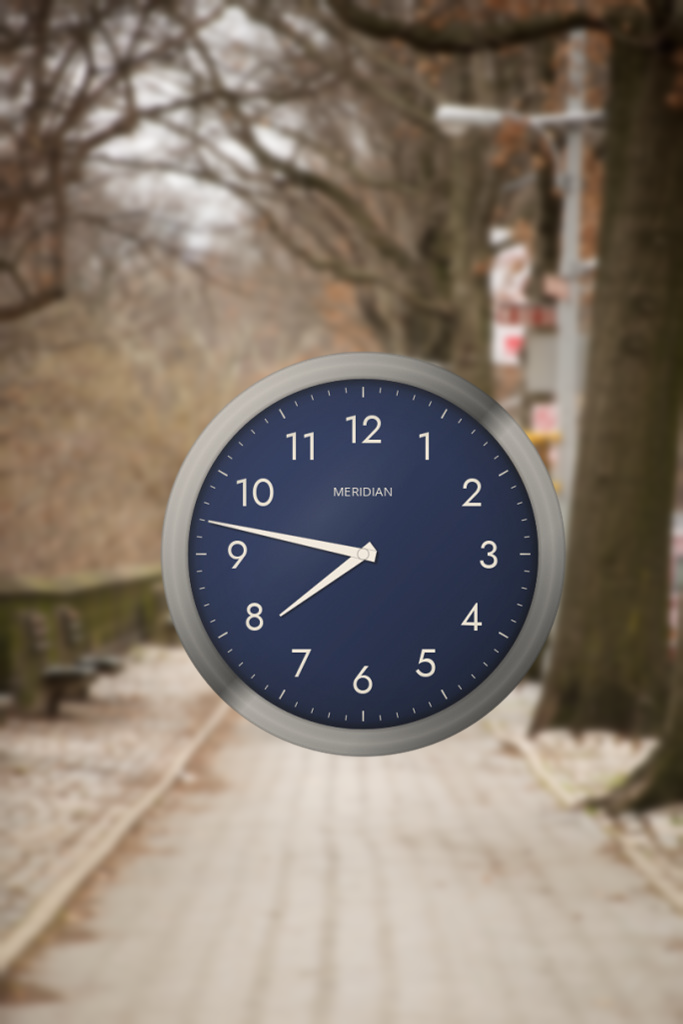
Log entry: 7h47
